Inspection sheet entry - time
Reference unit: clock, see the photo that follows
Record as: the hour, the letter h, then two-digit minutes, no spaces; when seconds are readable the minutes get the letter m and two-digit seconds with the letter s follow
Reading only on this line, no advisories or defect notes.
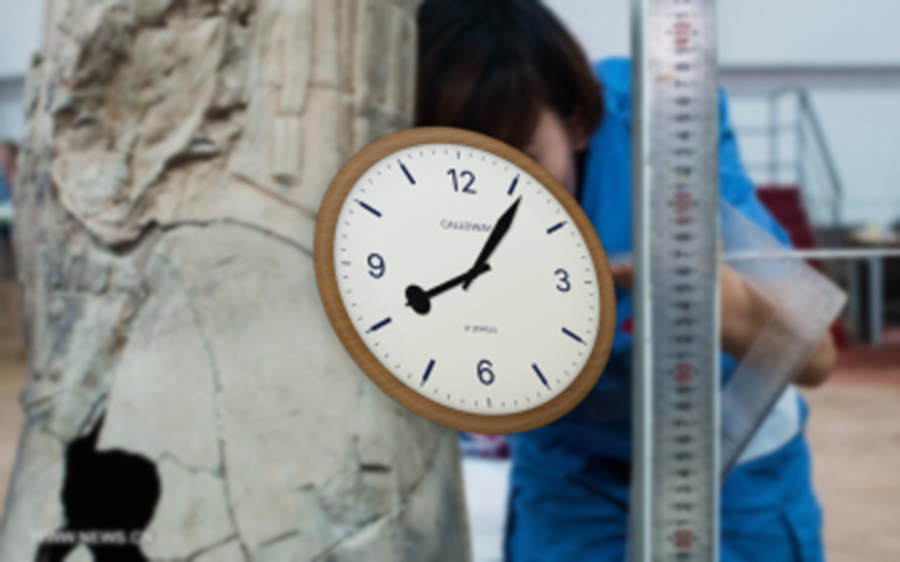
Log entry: 8h06
